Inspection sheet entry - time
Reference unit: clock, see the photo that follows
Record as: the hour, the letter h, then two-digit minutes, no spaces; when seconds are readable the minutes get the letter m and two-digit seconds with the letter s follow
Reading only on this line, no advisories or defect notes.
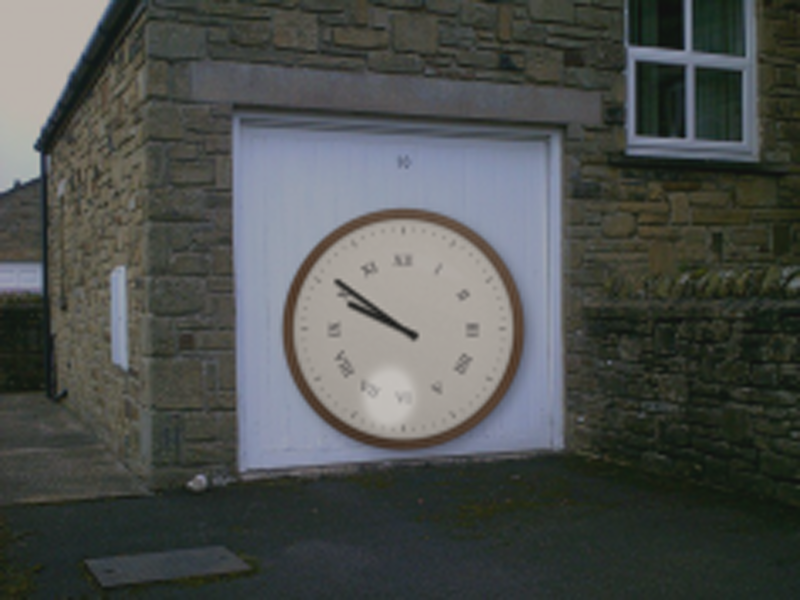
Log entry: 9h51
